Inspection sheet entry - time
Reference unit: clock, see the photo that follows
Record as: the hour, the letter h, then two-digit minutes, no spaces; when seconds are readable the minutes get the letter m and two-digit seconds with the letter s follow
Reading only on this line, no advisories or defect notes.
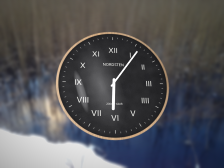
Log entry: 6h06
